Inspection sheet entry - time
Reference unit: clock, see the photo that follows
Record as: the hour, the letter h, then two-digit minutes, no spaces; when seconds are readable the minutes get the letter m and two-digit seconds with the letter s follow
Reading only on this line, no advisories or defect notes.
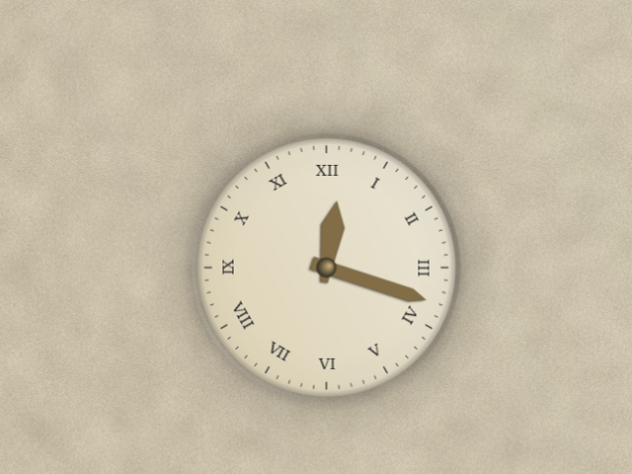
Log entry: 12h18
